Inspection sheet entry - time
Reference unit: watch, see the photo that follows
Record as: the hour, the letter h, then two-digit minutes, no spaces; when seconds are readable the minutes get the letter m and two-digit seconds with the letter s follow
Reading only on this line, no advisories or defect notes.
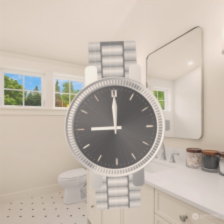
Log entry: 9h00
